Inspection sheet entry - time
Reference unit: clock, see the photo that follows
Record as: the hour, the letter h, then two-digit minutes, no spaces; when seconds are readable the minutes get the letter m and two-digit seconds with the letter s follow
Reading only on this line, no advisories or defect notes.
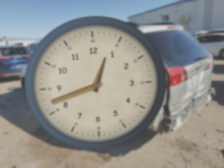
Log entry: 12h42
